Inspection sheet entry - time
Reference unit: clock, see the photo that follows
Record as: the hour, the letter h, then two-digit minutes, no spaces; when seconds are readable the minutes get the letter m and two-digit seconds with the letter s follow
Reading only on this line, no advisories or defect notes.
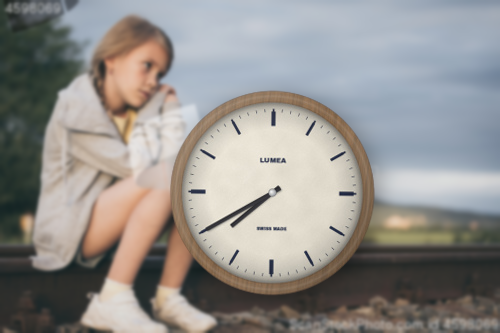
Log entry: 7h40
